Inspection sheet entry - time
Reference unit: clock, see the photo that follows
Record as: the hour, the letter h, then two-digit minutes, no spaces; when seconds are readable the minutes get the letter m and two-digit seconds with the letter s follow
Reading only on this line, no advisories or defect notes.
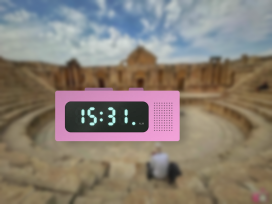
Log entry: 15h31
